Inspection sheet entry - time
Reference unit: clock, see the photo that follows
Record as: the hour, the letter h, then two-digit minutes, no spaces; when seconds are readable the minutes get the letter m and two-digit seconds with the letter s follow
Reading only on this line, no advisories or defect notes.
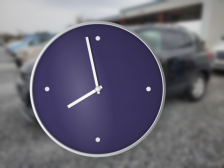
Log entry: 7h58
